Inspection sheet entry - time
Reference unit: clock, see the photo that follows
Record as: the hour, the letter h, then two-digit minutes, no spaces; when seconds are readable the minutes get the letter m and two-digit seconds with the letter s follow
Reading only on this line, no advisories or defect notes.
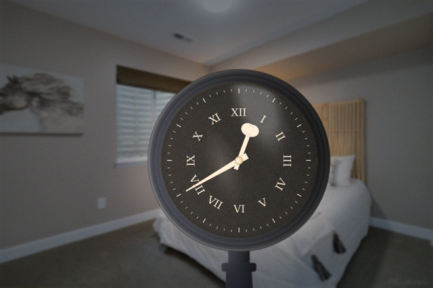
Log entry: 12h40
